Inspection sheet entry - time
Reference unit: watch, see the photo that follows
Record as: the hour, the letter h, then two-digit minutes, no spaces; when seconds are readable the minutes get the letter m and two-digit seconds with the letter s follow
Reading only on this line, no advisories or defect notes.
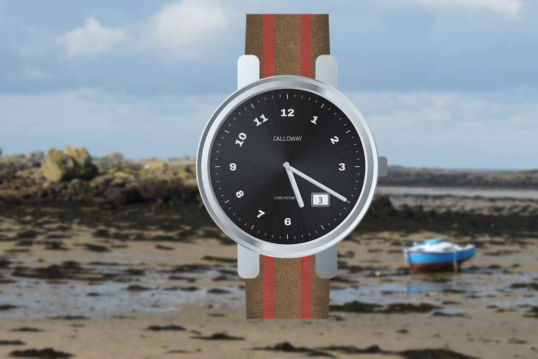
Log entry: 5h20
